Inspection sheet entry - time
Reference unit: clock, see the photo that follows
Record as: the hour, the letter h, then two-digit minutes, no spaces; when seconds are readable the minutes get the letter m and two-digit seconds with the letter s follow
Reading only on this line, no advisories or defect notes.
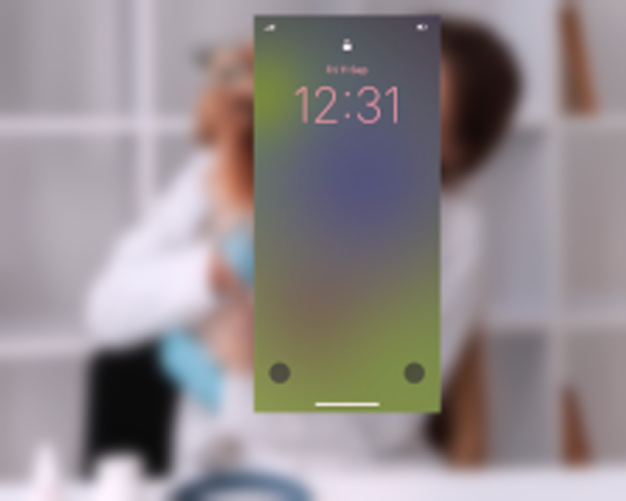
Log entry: 12h31
